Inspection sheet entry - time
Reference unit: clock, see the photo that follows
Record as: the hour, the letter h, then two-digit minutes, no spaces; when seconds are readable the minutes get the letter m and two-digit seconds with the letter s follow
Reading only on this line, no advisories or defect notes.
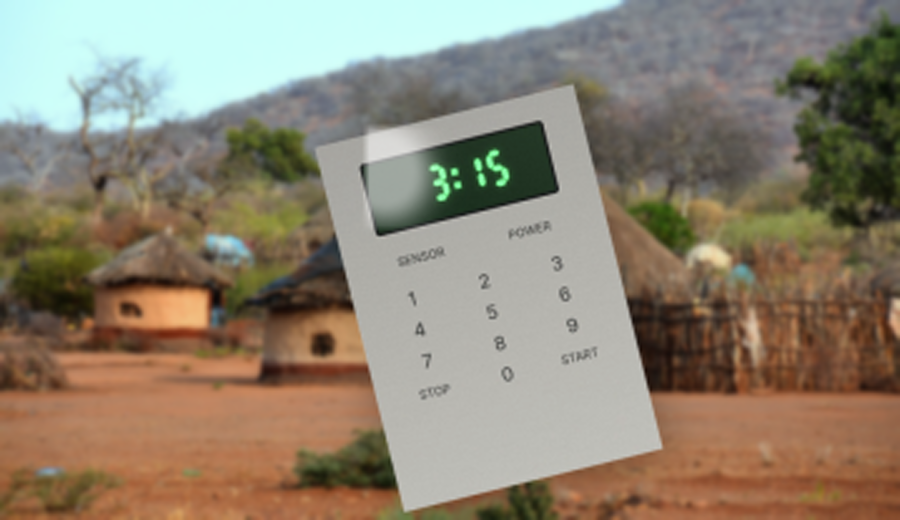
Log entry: 3h15
